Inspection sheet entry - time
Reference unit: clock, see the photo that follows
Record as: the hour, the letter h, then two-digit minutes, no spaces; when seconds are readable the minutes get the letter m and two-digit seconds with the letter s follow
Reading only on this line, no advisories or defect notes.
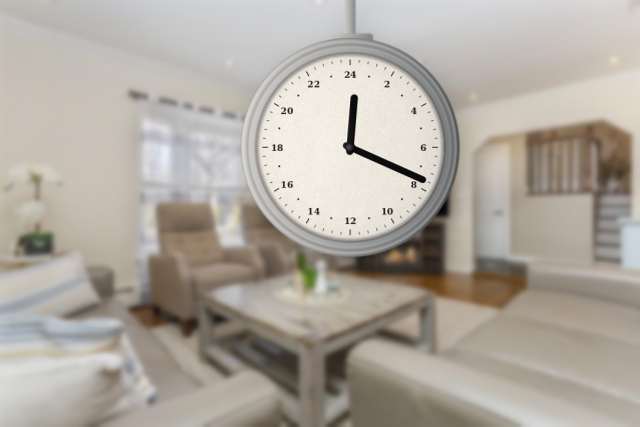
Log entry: 0h19
